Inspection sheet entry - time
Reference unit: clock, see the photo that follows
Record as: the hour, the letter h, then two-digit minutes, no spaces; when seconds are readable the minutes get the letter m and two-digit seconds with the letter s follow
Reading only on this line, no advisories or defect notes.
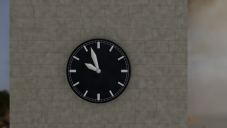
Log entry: 9h57
